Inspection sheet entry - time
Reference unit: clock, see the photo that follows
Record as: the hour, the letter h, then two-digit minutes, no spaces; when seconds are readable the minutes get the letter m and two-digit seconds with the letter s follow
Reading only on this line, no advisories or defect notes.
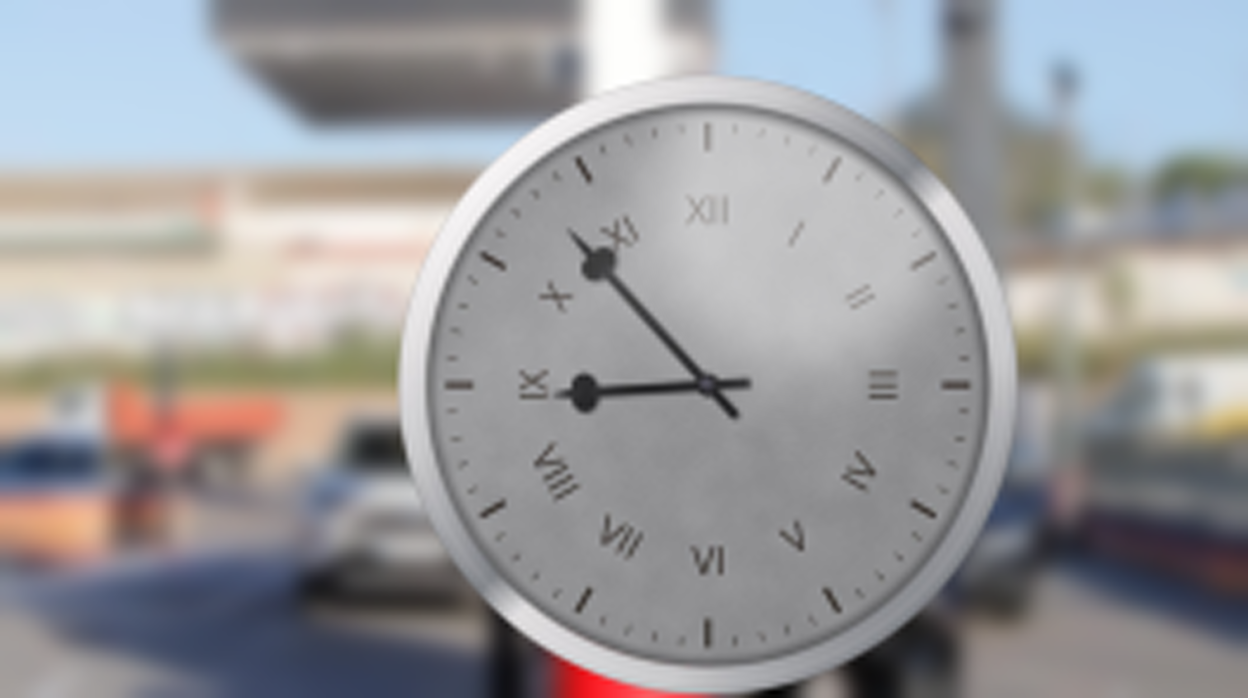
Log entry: 8h53
